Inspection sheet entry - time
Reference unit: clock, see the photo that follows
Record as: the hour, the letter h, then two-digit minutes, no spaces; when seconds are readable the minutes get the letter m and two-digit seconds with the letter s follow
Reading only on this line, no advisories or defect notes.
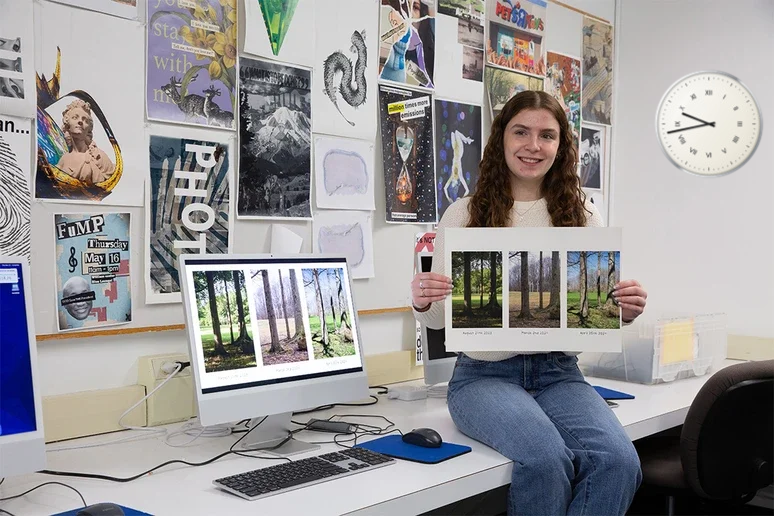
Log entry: 9h43
